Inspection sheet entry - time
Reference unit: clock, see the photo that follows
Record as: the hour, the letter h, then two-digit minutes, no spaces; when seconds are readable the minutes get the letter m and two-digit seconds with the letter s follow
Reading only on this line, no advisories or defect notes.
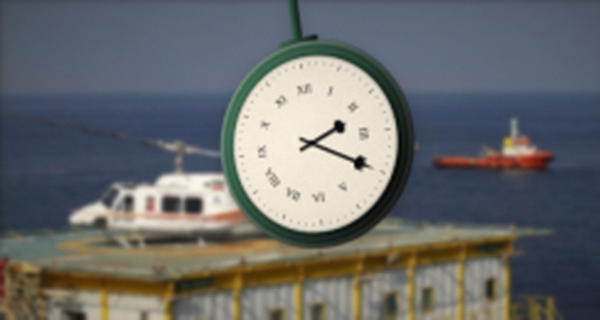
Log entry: 2h20
